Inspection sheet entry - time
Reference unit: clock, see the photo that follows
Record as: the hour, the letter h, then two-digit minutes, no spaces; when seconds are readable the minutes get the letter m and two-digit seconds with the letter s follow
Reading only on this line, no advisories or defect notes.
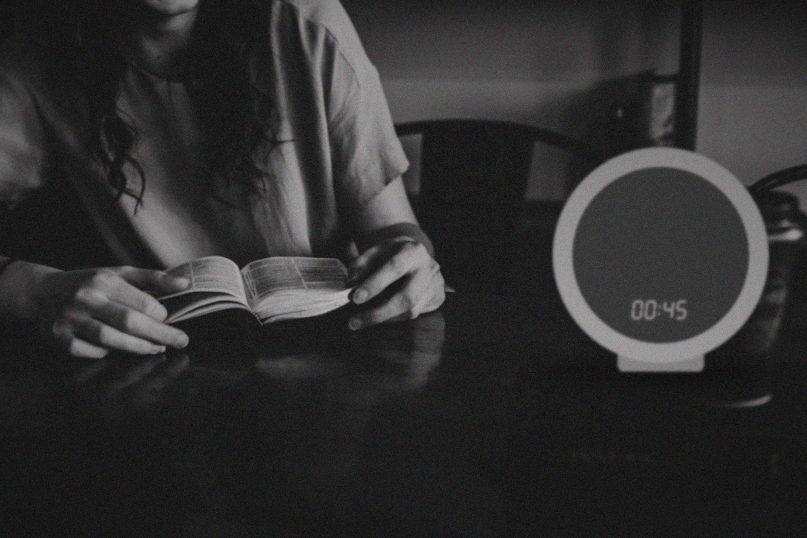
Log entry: 0h45
